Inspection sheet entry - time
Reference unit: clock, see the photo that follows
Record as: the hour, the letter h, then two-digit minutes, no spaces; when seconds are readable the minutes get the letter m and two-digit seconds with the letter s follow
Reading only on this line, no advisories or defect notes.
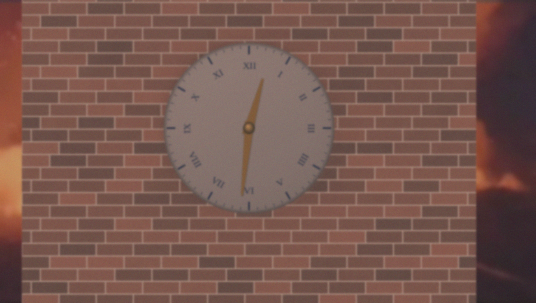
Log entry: 12h31
